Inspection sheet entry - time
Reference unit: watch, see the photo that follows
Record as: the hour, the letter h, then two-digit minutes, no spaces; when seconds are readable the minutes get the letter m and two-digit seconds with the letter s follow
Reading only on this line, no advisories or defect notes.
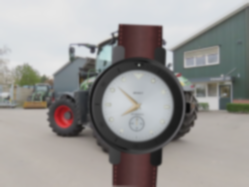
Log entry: 7h52
